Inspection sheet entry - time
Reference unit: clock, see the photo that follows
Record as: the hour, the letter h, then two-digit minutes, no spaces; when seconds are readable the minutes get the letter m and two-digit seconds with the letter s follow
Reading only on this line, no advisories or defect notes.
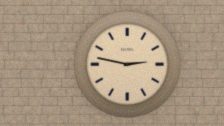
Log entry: 2h47
